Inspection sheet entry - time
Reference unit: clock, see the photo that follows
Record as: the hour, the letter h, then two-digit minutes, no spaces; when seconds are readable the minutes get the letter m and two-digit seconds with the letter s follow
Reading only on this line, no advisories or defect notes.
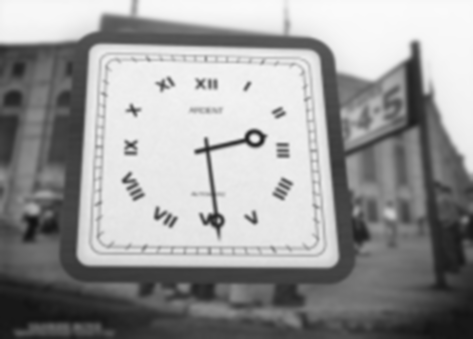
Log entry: 2h29
